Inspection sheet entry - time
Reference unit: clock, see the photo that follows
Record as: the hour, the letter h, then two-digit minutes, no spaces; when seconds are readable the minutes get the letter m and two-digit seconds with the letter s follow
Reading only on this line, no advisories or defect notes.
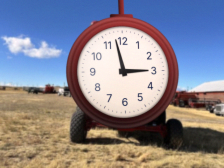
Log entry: 2h58
